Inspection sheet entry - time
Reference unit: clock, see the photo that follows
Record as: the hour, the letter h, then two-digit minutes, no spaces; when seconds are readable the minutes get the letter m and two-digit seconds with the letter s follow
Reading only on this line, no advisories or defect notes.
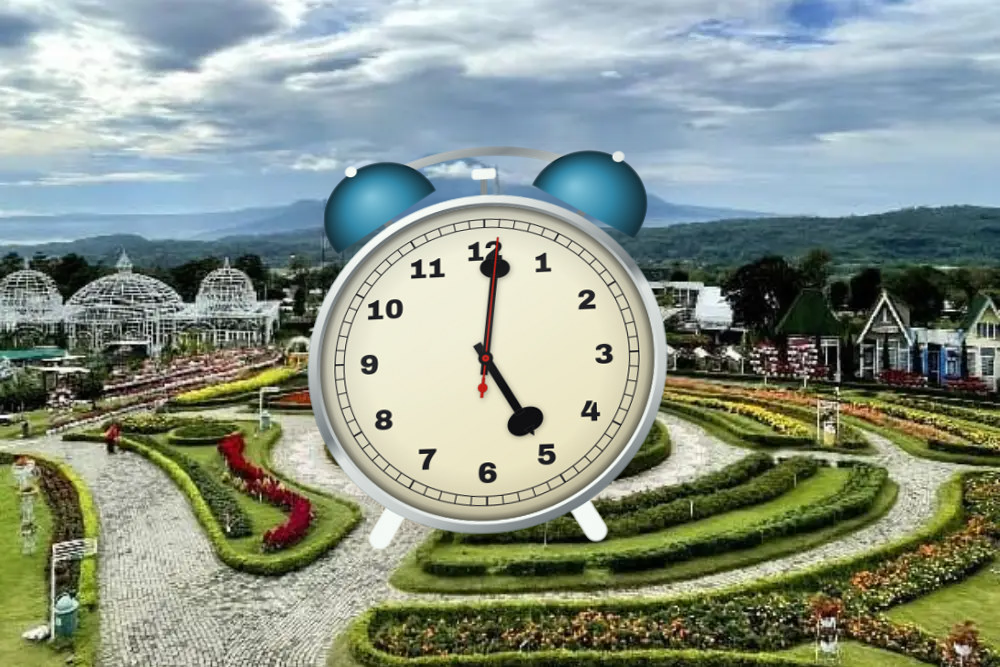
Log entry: 5h01m01s
